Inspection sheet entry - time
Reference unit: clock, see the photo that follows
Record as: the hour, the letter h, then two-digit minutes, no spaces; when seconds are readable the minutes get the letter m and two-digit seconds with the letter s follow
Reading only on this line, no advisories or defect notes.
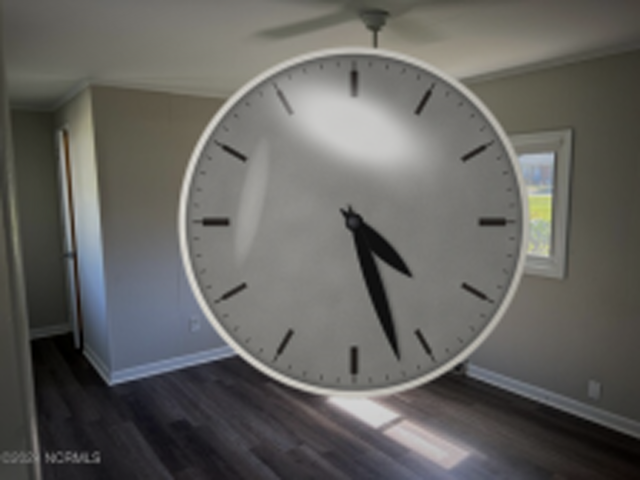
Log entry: 4h27
